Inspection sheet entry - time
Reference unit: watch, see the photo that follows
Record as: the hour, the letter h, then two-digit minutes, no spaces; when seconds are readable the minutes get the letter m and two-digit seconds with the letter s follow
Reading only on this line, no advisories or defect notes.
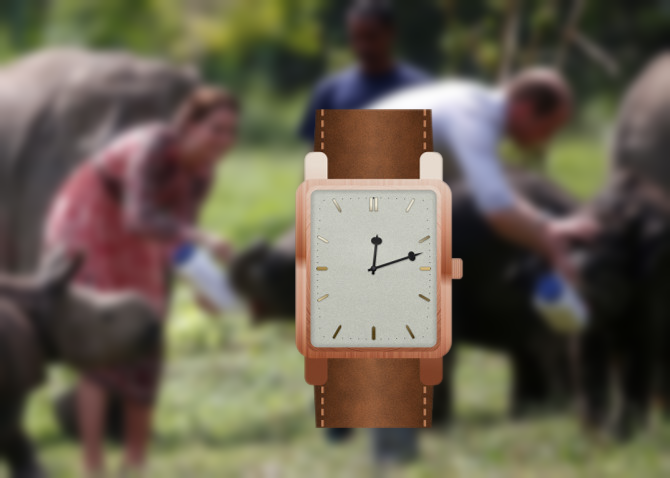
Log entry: 12h12
